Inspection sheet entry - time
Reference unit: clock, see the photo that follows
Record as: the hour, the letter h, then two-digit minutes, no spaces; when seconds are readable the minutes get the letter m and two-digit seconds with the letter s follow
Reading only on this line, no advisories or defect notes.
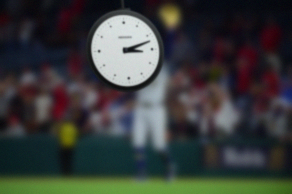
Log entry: 3h12
